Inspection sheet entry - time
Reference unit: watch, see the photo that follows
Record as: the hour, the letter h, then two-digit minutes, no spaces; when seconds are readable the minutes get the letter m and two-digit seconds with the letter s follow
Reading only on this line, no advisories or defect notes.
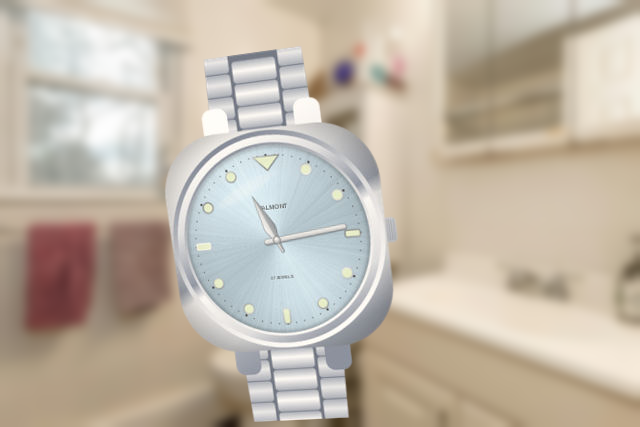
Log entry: 11h14
